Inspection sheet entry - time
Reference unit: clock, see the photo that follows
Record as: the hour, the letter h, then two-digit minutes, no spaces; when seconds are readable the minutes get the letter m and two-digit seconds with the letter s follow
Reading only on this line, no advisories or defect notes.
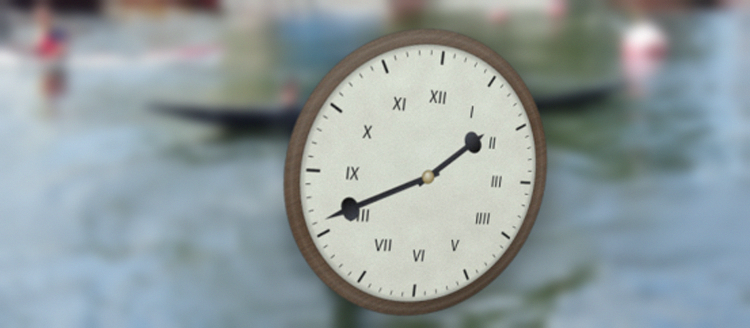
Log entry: 1h41
